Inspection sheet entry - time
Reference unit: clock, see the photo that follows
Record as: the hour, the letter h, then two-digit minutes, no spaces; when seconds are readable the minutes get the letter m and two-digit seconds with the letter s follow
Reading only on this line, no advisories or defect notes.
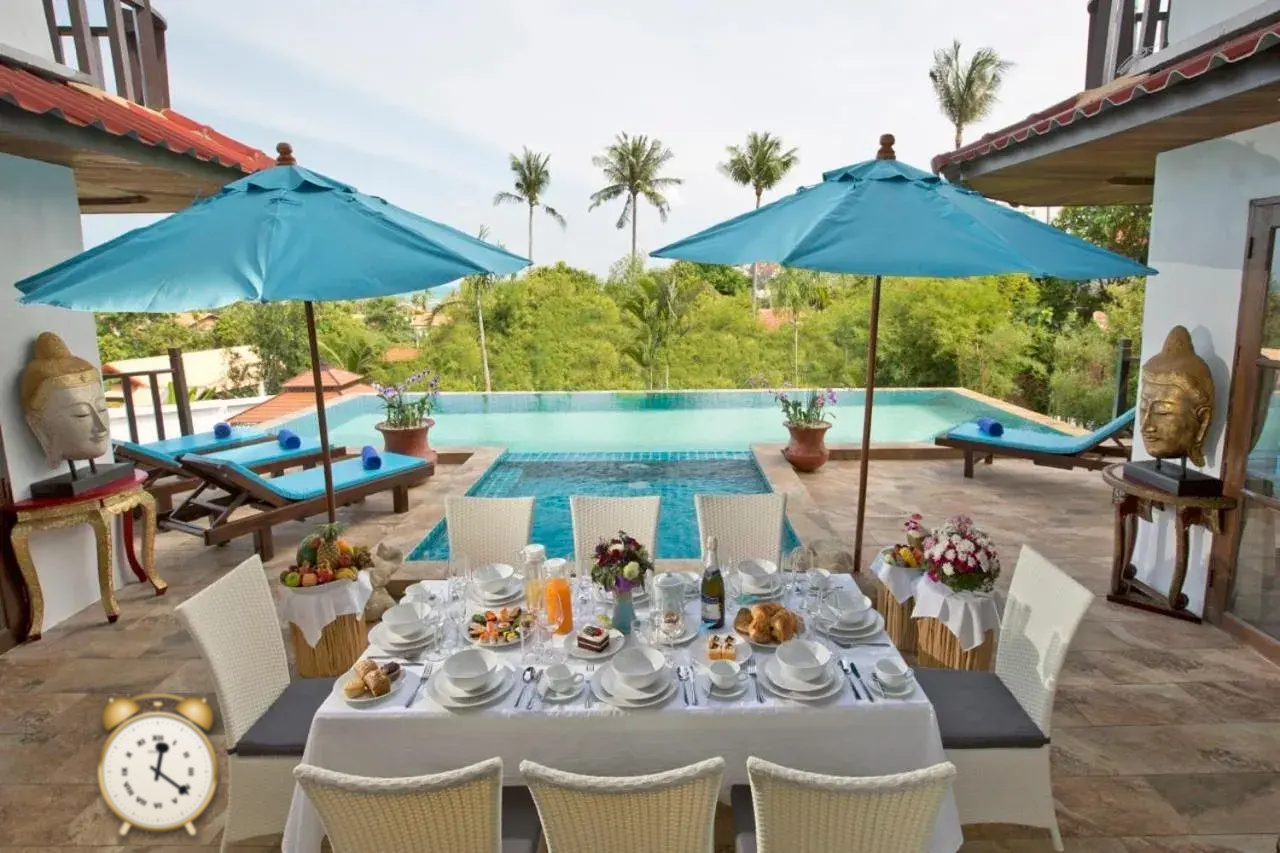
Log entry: 12h21
